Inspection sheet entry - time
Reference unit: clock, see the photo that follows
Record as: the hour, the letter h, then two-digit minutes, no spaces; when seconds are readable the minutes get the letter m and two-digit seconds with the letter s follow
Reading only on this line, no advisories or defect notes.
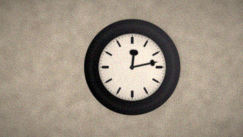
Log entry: 12h13
